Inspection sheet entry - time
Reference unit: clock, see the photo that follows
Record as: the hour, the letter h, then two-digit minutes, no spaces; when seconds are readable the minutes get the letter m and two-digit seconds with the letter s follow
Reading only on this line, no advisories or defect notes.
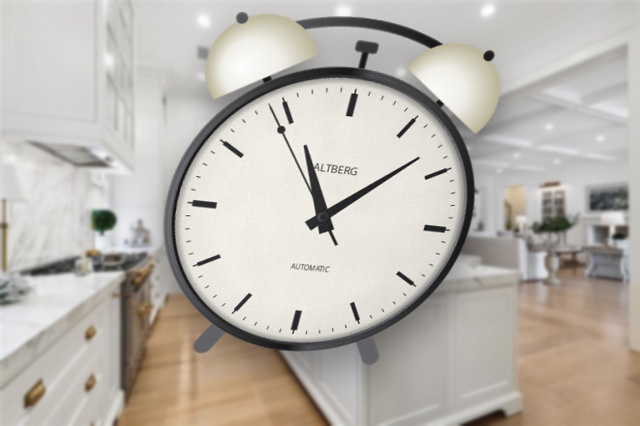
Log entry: 11h07m54s
